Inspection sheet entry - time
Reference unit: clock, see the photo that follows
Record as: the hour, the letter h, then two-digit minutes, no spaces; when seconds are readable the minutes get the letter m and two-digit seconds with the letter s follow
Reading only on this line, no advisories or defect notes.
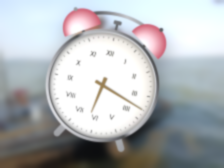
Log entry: 6h18
